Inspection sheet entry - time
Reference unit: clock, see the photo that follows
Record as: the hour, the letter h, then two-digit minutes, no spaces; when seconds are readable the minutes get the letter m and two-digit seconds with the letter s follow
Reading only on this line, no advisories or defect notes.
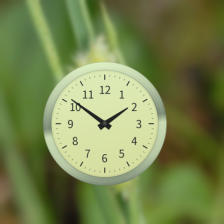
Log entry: 1h51
